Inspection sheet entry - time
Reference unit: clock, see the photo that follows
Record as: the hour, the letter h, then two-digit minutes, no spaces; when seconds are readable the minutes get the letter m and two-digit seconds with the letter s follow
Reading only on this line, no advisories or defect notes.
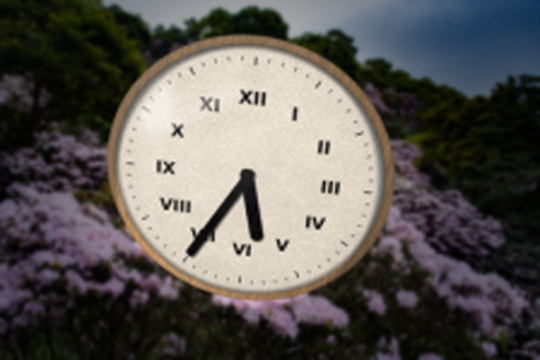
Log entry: 5h35
